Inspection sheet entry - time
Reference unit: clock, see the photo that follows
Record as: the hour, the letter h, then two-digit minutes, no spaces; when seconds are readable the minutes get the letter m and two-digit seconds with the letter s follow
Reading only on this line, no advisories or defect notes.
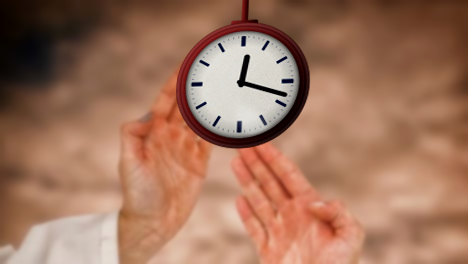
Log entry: 12h18
